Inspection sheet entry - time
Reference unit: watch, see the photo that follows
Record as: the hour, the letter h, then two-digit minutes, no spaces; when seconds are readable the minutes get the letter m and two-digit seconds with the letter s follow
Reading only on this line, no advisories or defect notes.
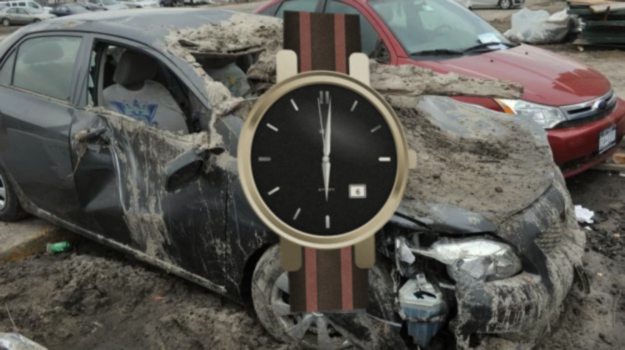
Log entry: 6h00m59s
